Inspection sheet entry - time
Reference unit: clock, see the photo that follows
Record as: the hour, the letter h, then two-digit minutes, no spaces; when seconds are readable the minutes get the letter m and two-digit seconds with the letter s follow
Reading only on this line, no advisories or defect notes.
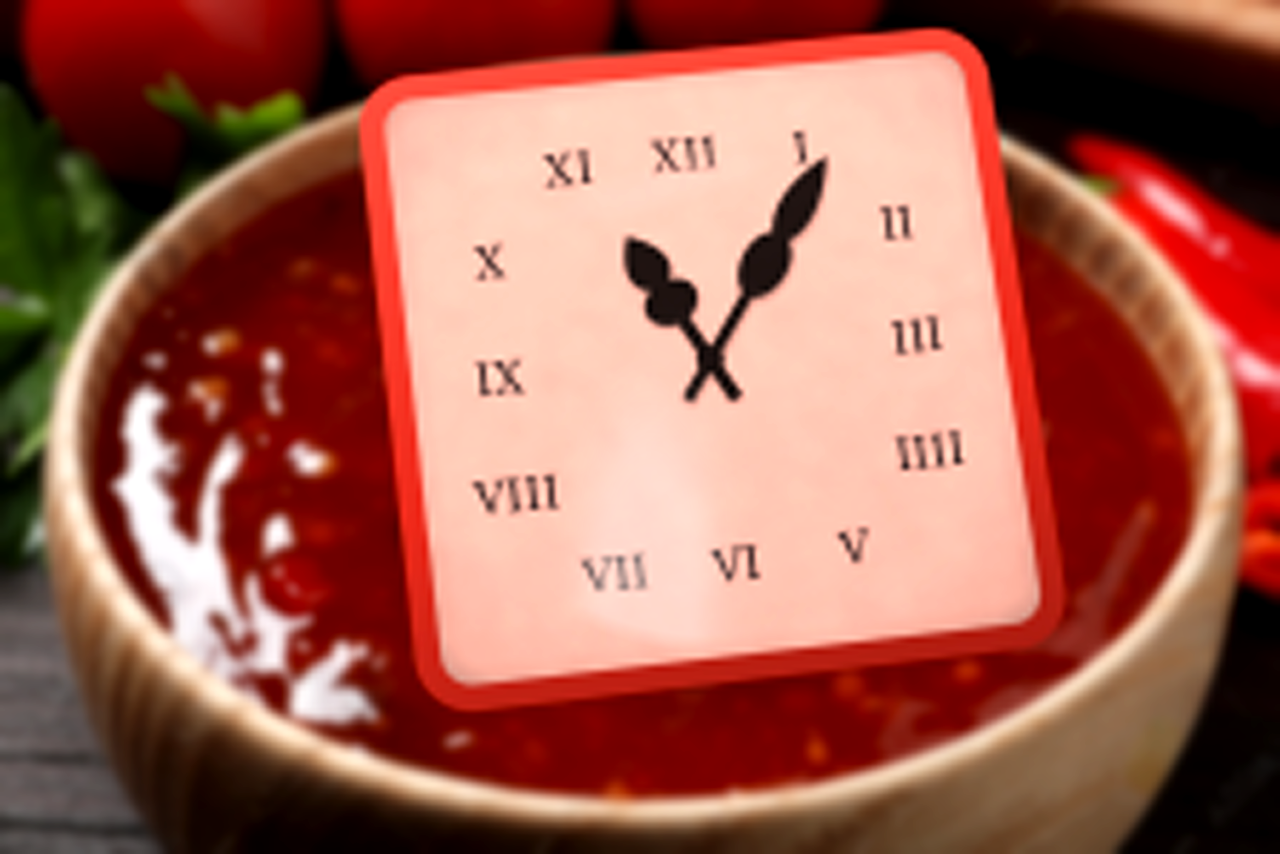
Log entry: 11h06
